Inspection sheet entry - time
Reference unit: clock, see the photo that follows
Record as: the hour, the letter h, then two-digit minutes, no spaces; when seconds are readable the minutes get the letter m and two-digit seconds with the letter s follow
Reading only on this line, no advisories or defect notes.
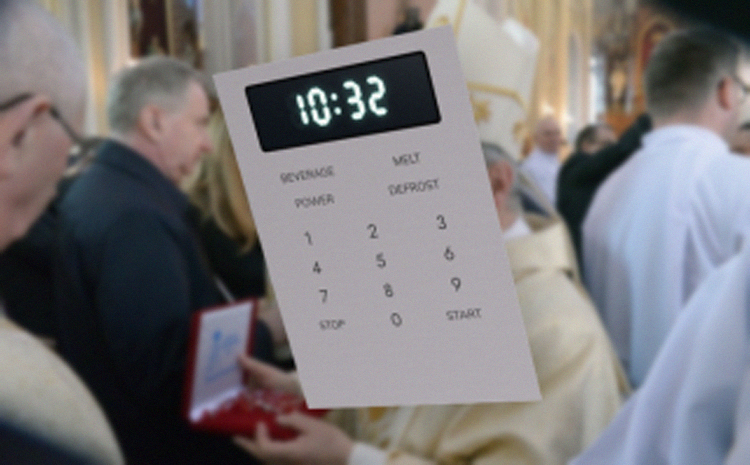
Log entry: 10h32
